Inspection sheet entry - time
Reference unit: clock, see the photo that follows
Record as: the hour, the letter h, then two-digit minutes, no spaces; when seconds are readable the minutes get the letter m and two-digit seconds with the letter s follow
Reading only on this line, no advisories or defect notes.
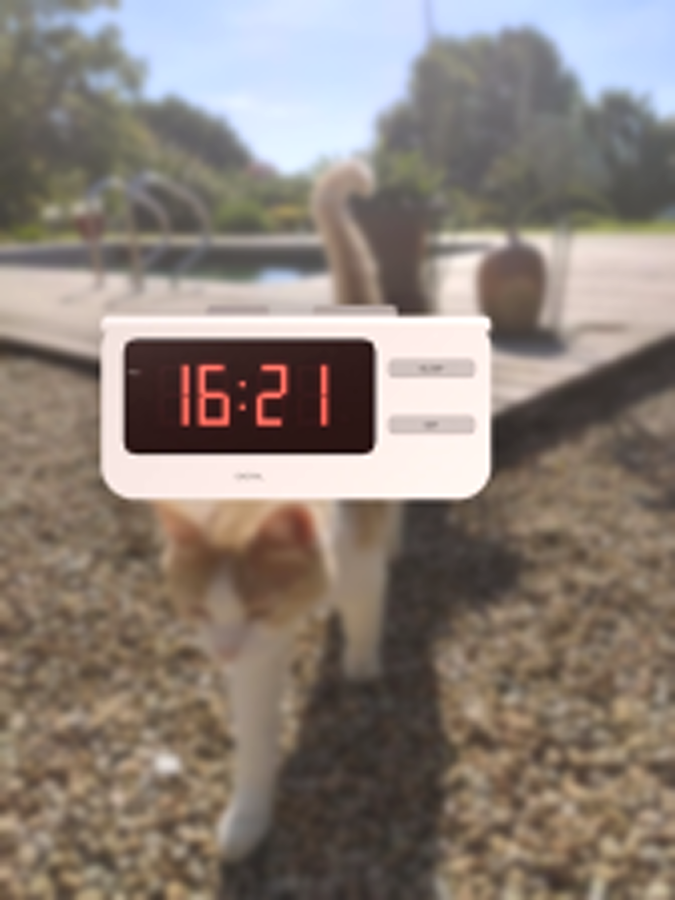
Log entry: 16h21
